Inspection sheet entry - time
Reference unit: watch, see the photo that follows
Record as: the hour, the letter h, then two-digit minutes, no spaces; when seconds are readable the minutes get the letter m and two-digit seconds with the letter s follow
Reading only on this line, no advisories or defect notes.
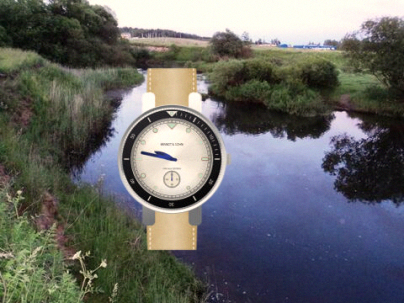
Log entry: 9h47
